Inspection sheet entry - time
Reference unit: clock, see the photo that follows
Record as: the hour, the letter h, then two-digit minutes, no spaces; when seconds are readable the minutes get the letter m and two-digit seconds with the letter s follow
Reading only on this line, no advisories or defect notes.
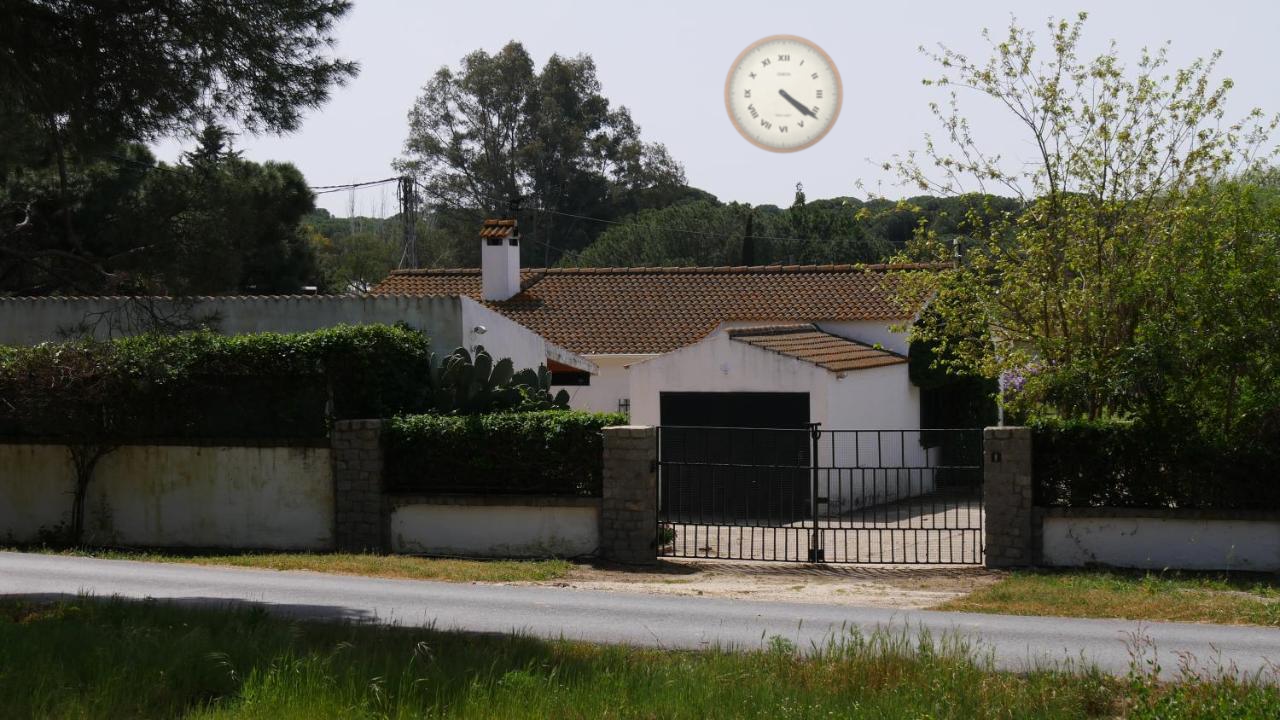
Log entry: 4h21
